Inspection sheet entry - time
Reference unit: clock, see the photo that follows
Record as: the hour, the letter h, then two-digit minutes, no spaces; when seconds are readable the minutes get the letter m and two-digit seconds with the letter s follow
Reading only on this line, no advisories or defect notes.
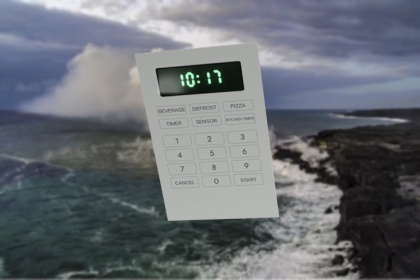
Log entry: 10h17
